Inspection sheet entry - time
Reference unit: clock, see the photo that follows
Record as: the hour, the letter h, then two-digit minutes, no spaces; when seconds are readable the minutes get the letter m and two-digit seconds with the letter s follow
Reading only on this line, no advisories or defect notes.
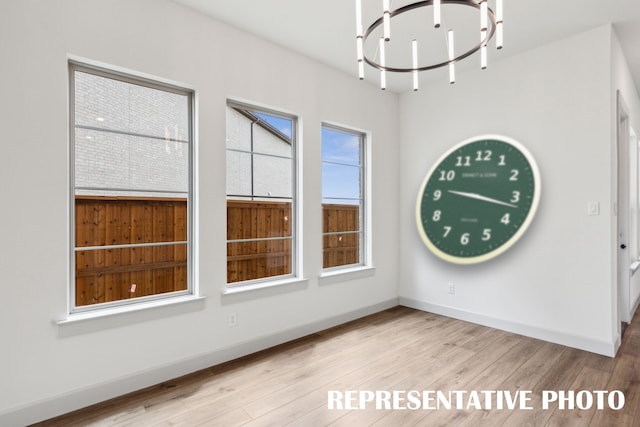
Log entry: 9h17
